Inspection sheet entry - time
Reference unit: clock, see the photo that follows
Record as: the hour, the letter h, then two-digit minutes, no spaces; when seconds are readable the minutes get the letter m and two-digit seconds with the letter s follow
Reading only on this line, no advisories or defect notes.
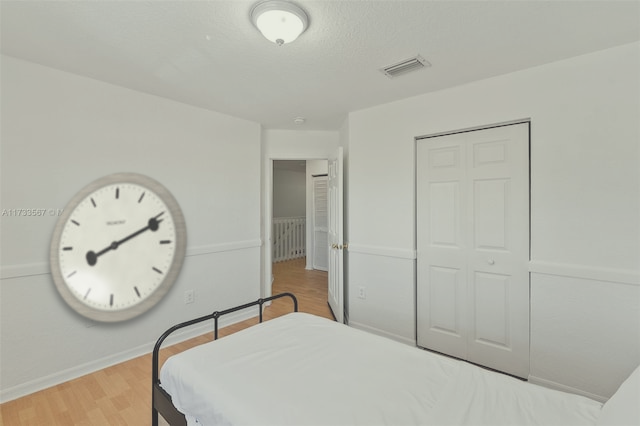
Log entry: 8h11
